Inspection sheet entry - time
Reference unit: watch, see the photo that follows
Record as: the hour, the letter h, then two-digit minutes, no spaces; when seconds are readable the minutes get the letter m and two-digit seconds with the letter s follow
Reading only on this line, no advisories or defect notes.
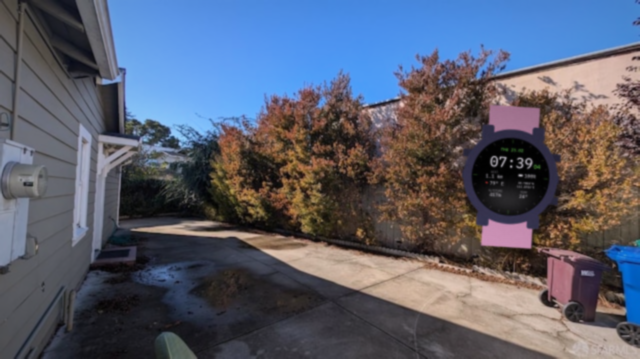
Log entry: 7h39
